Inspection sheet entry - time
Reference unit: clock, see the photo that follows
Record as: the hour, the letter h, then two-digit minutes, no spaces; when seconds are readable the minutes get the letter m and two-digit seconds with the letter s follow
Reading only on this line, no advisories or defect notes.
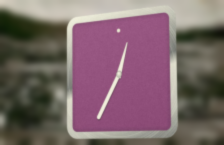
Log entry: 12h35
